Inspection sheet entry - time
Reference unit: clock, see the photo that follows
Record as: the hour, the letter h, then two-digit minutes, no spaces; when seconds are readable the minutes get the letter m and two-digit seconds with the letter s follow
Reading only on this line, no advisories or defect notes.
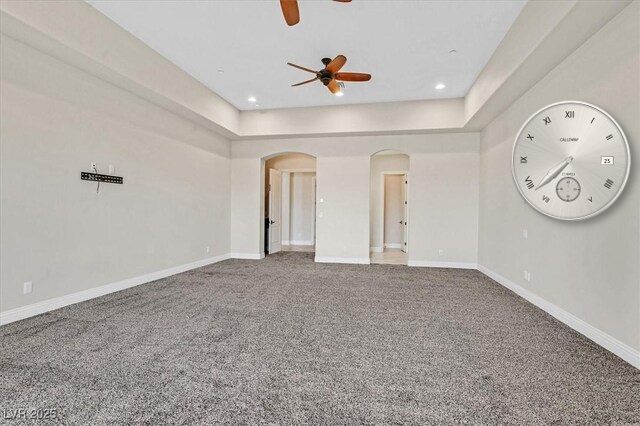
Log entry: 7h38
